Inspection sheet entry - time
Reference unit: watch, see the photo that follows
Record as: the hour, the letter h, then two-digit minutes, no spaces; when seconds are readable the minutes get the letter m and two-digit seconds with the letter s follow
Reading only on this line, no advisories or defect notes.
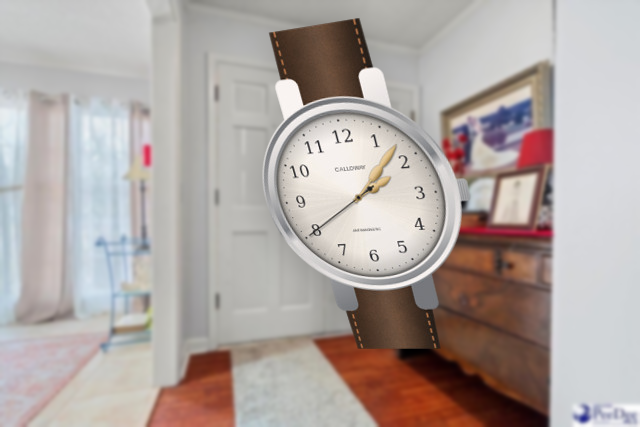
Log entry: 2h07m40s
